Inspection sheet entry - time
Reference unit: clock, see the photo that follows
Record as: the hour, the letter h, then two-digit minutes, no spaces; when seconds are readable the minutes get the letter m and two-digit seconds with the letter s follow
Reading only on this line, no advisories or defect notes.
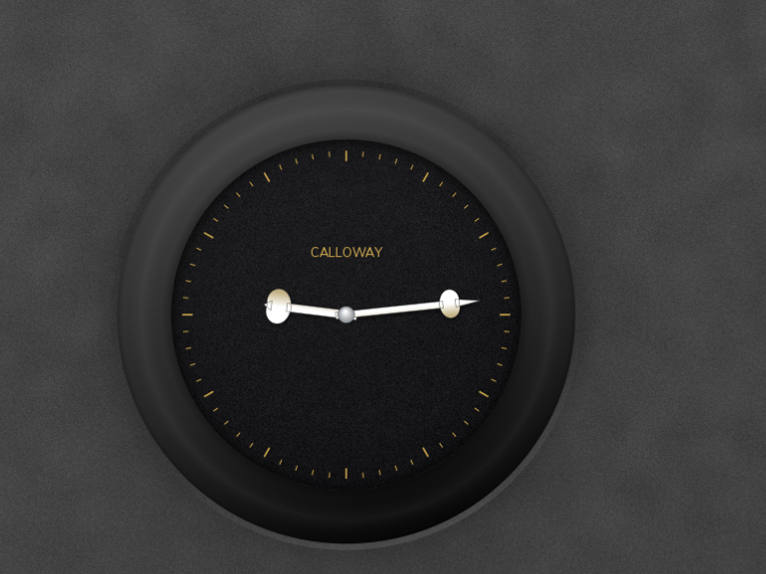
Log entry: 9h14
